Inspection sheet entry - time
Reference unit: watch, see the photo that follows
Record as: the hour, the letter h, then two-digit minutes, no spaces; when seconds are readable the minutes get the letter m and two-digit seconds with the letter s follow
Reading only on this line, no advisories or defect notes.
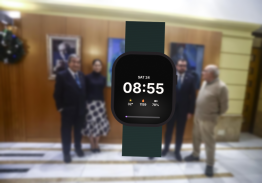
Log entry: 8h55
